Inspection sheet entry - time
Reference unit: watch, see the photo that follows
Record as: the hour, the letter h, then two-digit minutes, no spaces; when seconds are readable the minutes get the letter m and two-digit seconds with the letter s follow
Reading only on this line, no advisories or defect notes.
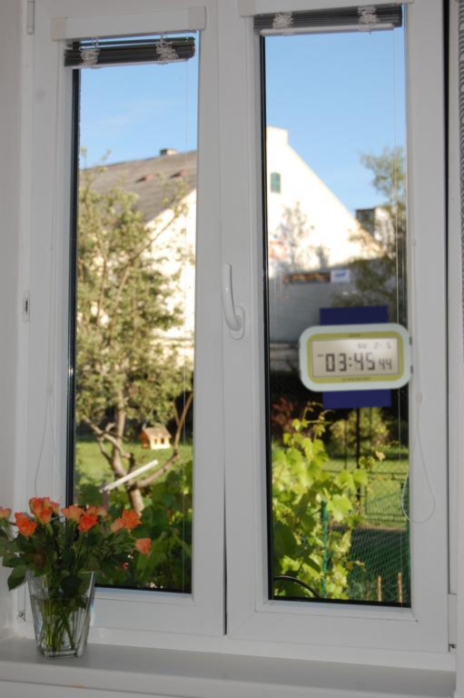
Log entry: 3h45m44s
